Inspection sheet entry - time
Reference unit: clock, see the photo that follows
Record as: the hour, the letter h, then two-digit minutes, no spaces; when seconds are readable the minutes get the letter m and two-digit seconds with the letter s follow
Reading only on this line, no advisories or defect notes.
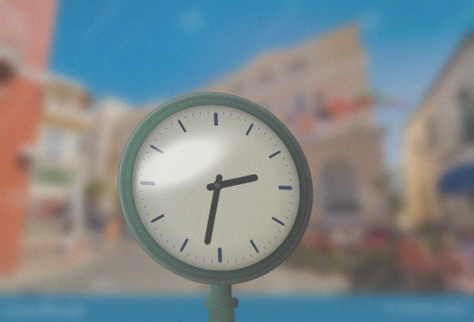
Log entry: 2h32
